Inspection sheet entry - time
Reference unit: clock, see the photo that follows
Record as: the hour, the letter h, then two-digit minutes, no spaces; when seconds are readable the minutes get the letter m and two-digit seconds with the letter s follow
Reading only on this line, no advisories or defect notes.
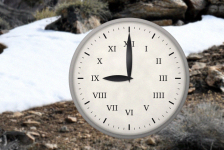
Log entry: 9h00
